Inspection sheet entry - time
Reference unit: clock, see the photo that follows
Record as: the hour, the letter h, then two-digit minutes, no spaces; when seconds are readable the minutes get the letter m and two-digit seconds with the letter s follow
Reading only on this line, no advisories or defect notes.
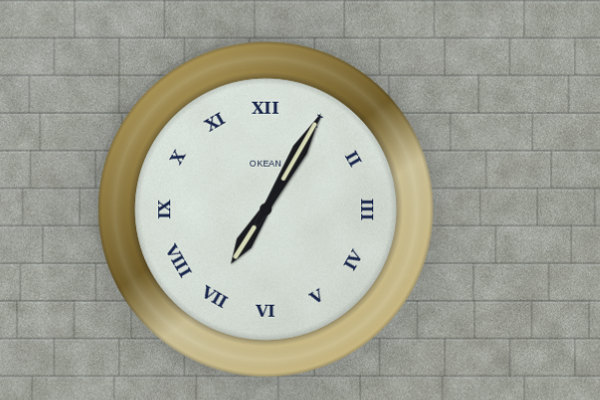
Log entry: 7h05
